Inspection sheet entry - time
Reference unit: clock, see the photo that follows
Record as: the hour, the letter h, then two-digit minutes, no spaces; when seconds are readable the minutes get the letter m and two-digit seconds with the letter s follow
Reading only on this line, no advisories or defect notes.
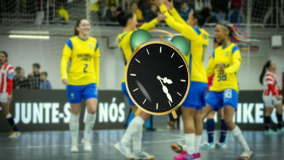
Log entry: 3h24
